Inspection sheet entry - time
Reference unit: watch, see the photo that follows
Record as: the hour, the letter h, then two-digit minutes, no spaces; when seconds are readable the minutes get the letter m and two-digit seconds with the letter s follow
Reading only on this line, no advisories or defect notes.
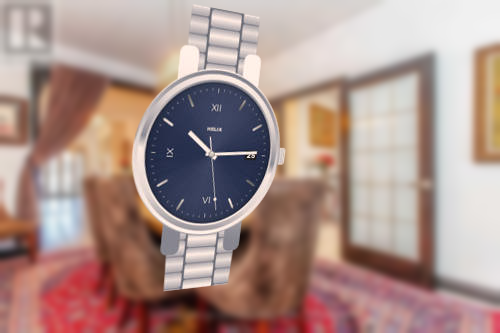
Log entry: 10h14m28s
